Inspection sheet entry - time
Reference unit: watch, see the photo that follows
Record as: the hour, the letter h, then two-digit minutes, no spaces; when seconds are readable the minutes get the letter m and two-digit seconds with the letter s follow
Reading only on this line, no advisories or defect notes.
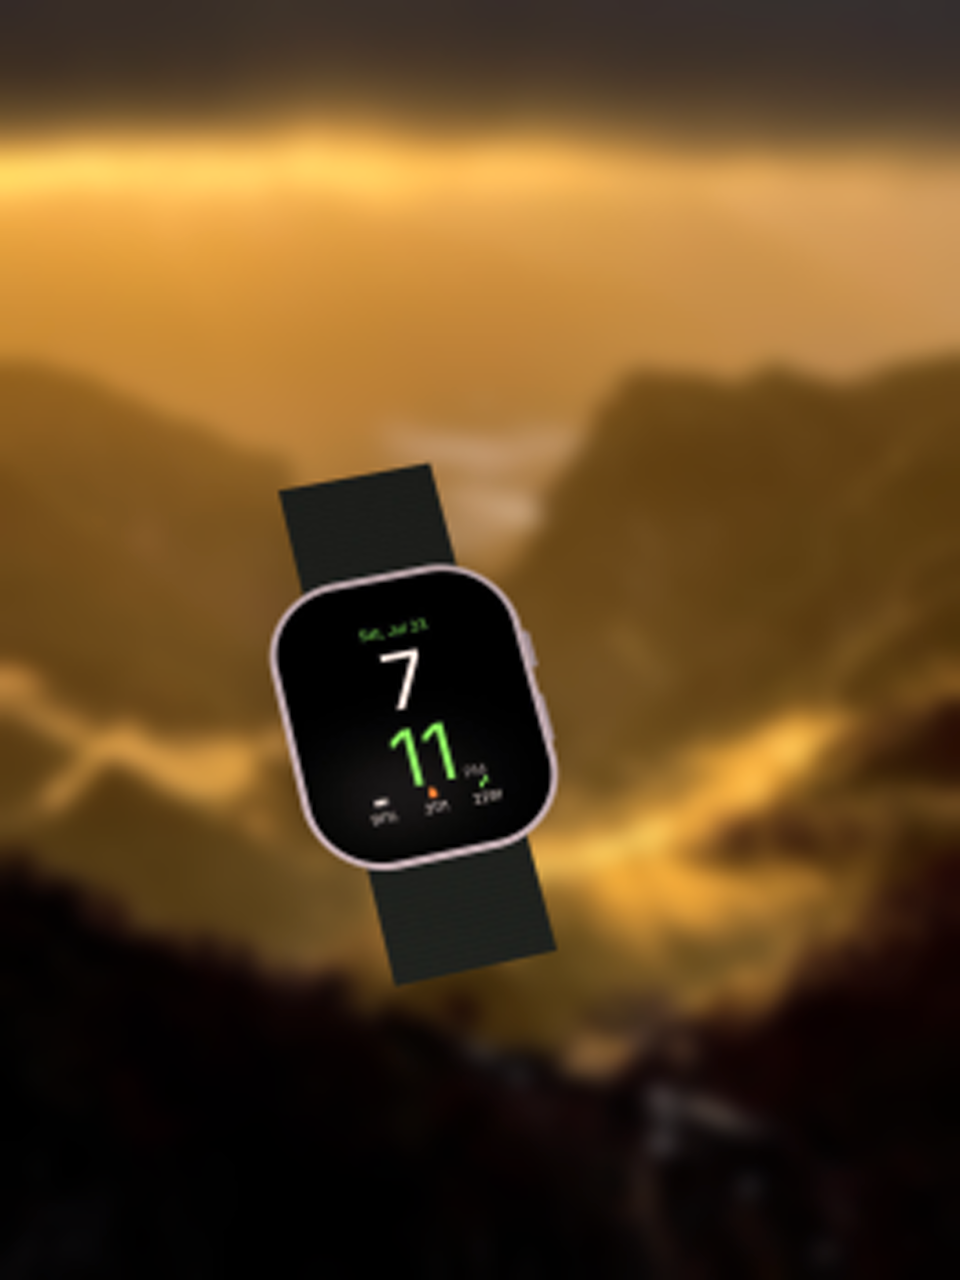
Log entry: 7h11
